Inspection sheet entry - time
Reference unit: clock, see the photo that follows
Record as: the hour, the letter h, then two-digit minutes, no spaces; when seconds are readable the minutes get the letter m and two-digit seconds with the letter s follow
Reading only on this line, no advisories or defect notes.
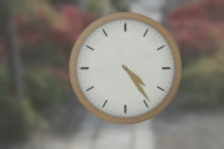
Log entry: 4h24
